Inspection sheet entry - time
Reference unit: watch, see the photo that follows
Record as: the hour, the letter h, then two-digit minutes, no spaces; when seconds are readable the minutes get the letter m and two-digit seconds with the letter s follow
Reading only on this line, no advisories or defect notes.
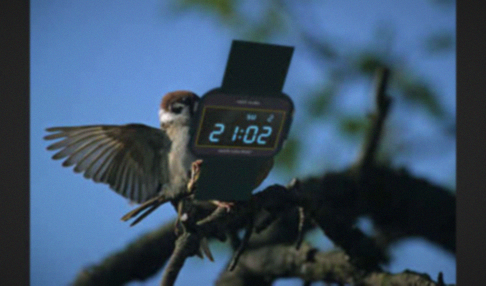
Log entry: 21h02
